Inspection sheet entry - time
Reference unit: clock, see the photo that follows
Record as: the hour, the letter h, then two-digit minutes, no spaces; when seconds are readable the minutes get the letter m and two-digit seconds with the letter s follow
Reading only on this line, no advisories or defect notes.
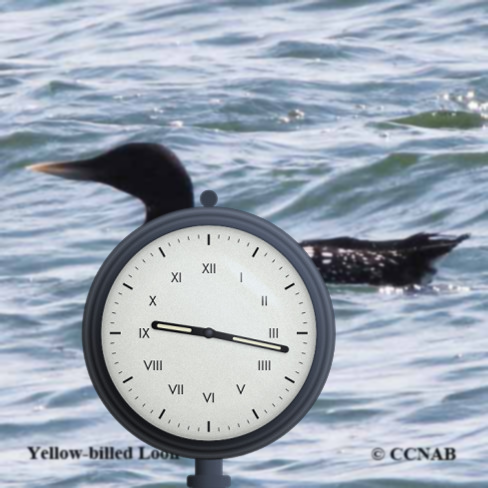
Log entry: 9h17
